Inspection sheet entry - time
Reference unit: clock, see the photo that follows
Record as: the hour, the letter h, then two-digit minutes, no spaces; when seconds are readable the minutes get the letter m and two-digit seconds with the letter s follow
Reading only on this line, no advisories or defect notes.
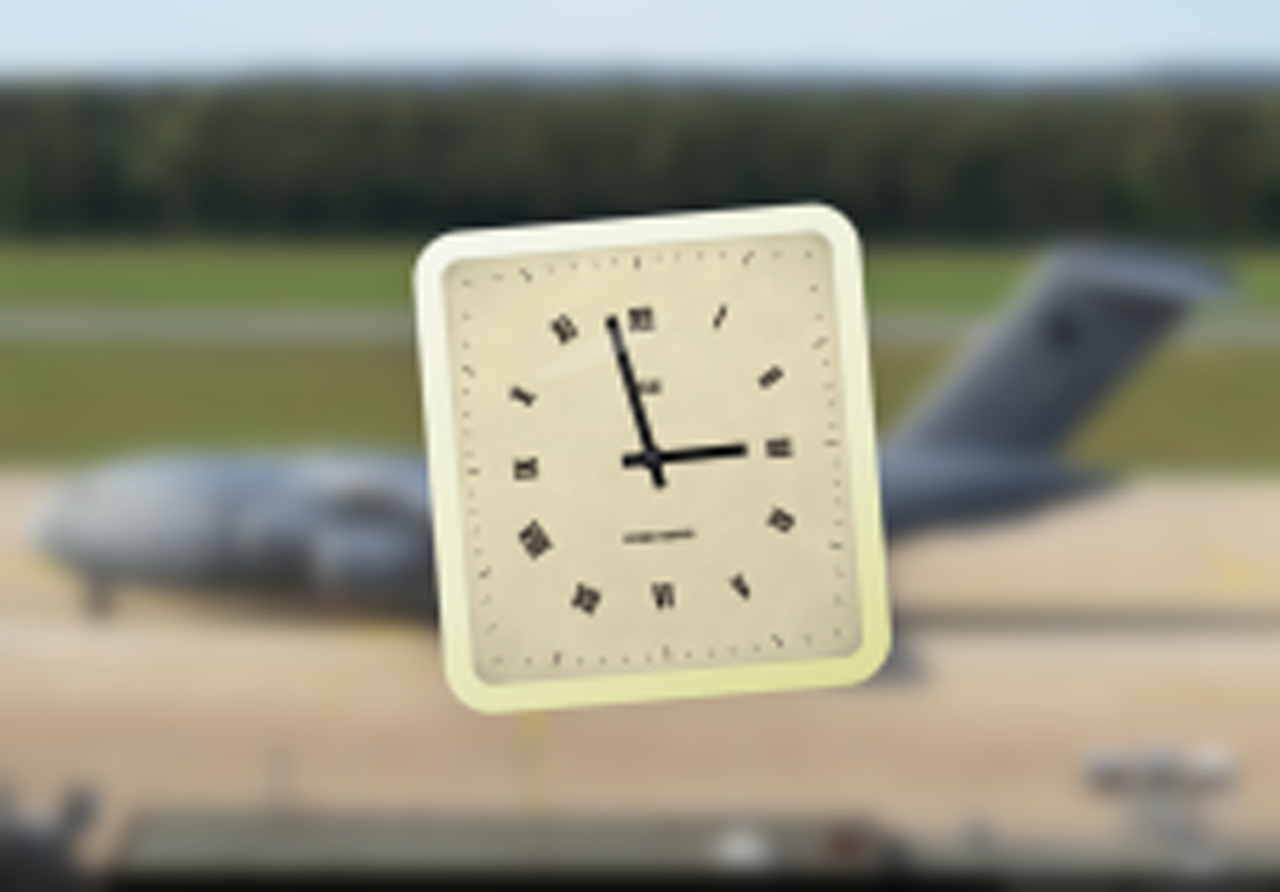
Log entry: 2h58
